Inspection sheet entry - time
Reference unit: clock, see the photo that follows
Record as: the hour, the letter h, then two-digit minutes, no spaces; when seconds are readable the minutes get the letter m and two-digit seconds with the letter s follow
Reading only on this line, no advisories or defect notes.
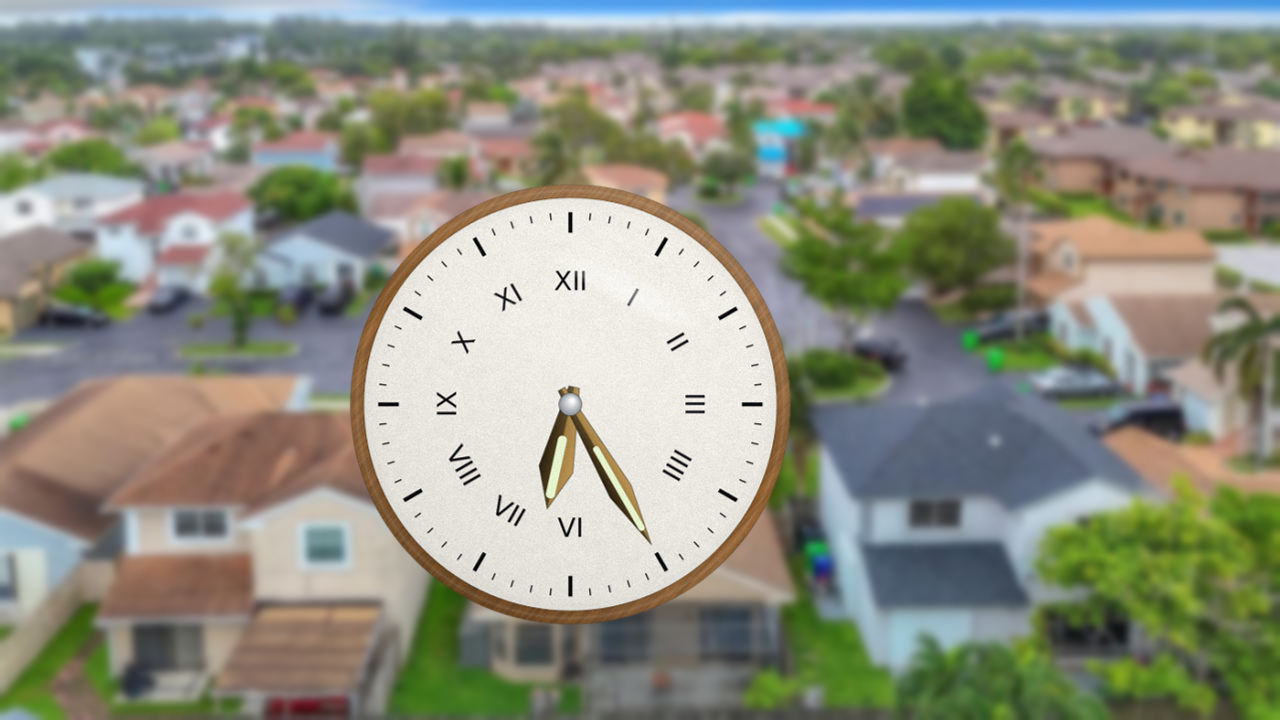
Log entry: 6h25
